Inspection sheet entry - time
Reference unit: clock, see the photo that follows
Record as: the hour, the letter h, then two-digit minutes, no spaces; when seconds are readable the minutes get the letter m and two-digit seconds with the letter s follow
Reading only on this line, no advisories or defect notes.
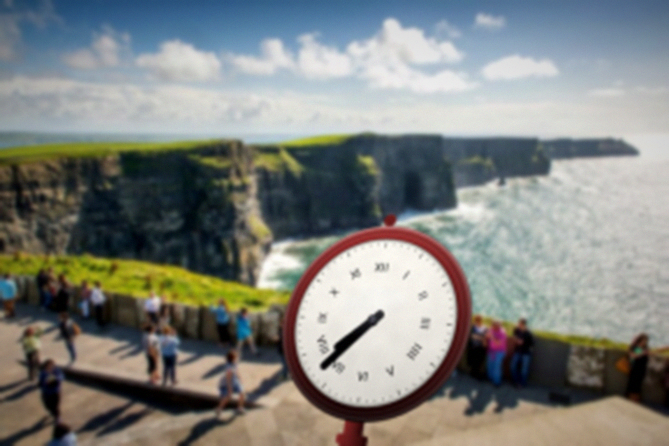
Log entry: 7h37
